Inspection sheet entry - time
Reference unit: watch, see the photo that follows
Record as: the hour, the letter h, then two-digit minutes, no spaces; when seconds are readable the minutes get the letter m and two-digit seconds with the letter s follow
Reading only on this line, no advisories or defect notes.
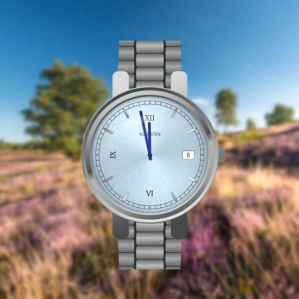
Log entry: 11h58
